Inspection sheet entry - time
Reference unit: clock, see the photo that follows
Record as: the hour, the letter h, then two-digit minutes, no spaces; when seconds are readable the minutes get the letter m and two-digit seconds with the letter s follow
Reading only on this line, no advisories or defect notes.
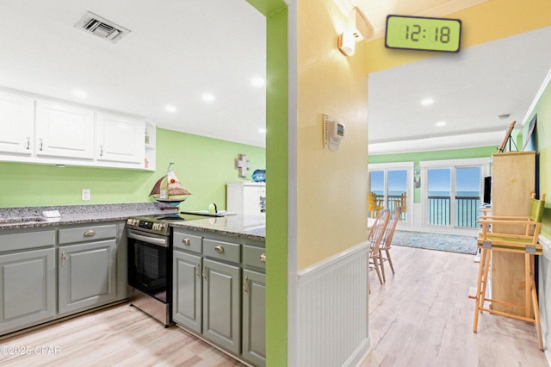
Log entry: 12h18
